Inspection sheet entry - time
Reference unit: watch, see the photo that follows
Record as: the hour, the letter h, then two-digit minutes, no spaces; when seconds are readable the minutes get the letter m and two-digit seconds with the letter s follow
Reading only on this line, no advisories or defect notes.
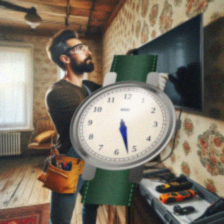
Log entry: 5h27
